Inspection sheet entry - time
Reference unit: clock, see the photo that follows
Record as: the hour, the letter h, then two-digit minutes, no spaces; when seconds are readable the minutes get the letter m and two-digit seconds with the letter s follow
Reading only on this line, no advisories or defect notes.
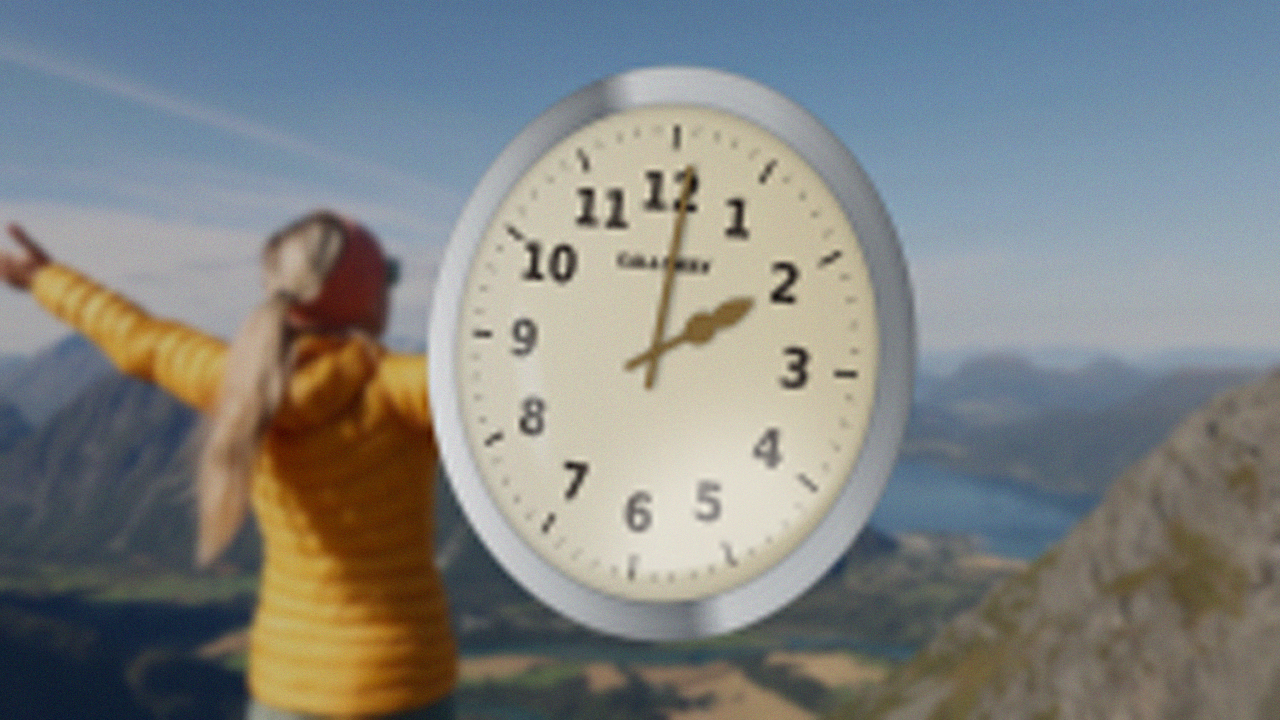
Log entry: 2h01
